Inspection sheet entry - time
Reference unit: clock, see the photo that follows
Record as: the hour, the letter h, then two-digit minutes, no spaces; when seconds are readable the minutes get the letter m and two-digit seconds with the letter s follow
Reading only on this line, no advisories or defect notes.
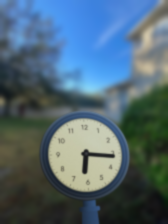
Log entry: 6h16
